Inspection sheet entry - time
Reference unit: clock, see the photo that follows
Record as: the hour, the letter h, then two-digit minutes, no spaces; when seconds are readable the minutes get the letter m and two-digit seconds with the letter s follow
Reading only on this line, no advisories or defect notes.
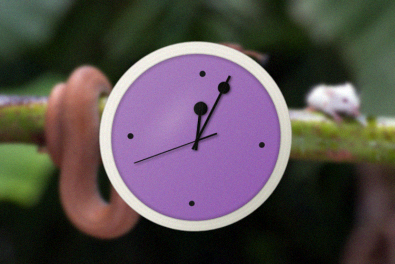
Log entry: 12h03m41s
